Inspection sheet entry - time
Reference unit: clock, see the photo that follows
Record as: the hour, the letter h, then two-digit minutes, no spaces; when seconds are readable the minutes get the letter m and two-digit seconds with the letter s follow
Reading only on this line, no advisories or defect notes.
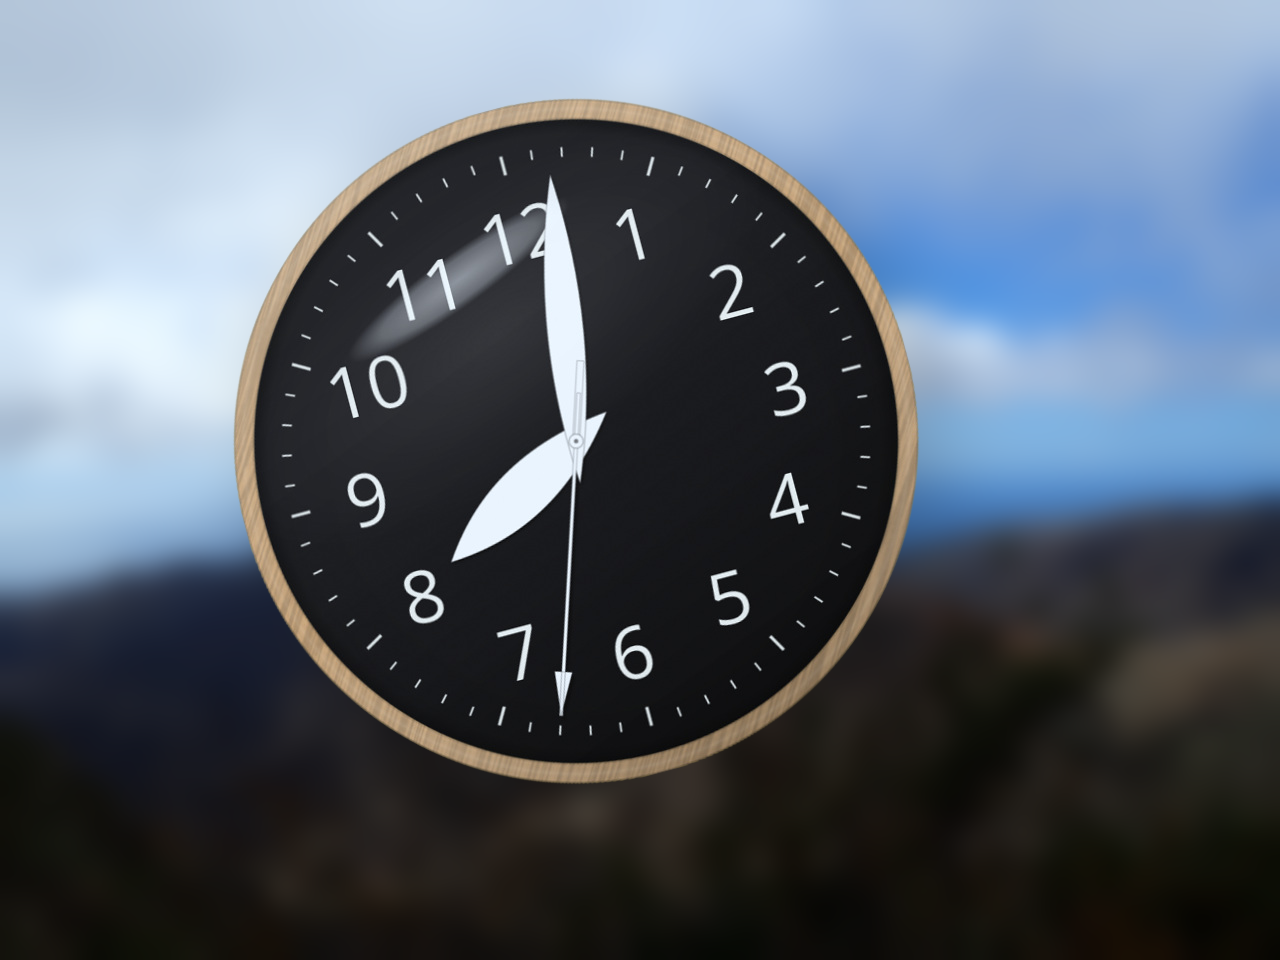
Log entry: 8h01m33s
